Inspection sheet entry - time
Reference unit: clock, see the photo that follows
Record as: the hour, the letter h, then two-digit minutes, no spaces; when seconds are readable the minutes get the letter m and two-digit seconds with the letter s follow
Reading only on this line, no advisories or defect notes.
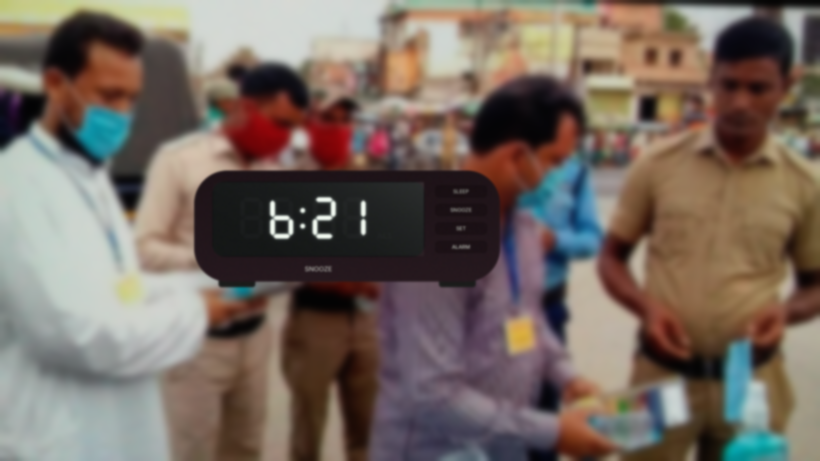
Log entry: 6h21
